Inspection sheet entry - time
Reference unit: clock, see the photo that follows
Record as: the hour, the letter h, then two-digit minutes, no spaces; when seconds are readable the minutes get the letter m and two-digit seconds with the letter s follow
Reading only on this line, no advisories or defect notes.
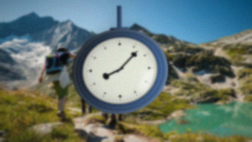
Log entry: 8h07
